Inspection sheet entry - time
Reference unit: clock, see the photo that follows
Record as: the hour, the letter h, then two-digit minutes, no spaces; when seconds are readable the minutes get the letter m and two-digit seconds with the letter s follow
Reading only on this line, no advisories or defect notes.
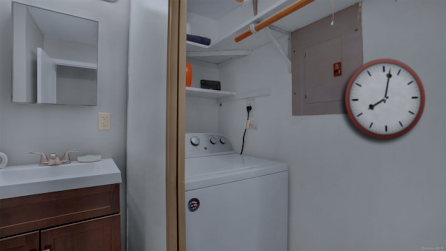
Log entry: 8h02
